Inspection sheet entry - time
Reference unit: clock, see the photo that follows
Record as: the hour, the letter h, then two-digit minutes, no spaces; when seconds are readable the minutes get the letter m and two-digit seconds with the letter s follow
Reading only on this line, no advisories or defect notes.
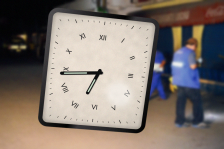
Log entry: 6h44
